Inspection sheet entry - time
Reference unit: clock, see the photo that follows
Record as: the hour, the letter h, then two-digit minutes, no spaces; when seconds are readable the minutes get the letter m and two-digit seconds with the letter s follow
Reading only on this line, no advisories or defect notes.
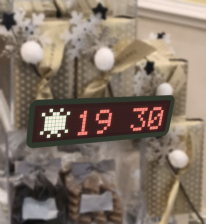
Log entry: 19h30
